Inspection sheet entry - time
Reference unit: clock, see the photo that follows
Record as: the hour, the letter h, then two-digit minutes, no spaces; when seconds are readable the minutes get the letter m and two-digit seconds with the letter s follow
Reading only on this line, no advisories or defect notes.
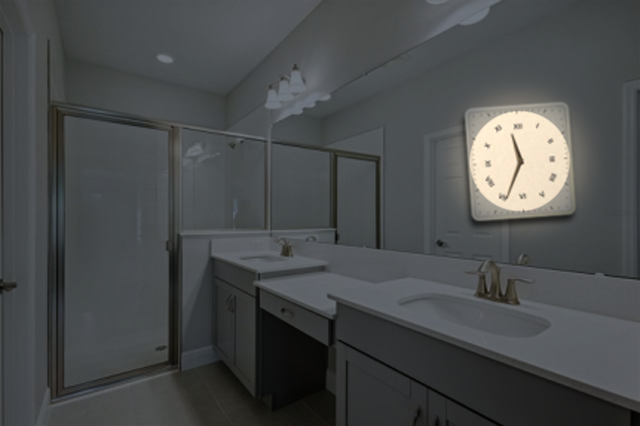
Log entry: 11h34
